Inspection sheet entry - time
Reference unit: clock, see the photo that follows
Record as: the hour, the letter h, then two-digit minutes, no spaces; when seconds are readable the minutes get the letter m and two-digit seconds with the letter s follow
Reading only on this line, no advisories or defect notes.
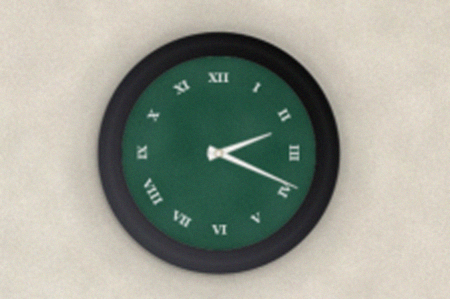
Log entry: 2h19
